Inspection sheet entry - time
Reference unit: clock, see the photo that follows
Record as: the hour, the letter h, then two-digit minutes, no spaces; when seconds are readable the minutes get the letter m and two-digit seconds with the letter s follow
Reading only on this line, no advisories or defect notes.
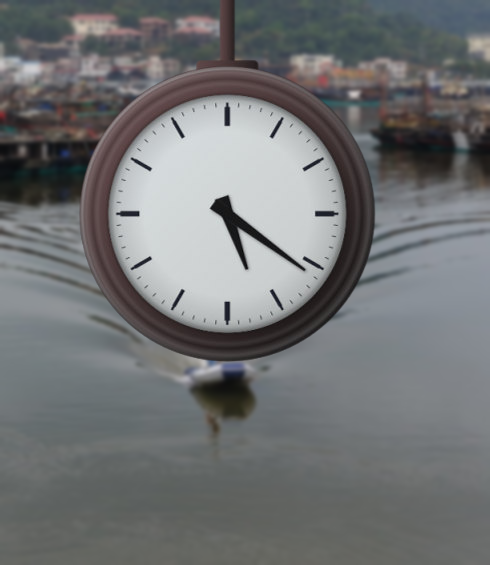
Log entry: 5h21
